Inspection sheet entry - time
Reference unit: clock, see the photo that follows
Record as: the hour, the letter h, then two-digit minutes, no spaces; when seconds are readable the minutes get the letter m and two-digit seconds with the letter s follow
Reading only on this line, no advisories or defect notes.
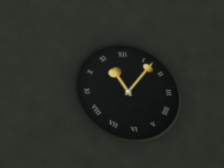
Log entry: 11h07
